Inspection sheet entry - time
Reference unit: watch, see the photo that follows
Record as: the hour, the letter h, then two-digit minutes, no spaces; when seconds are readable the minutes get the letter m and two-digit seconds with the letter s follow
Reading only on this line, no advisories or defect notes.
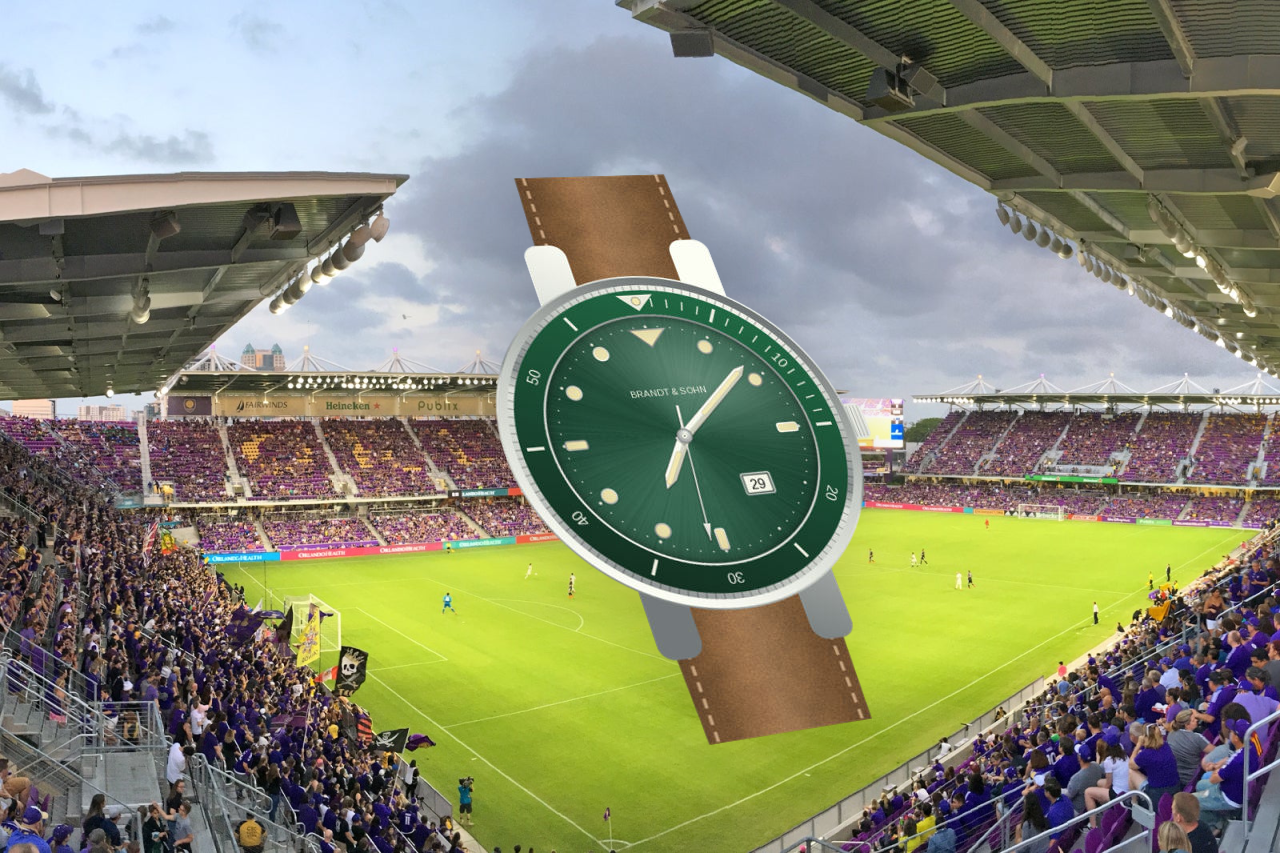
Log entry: 7h08m31s
